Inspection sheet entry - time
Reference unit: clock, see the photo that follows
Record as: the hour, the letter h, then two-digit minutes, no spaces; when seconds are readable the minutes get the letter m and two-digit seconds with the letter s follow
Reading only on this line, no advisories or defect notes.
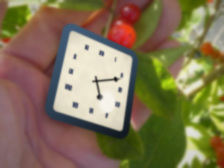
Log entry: 5h11
